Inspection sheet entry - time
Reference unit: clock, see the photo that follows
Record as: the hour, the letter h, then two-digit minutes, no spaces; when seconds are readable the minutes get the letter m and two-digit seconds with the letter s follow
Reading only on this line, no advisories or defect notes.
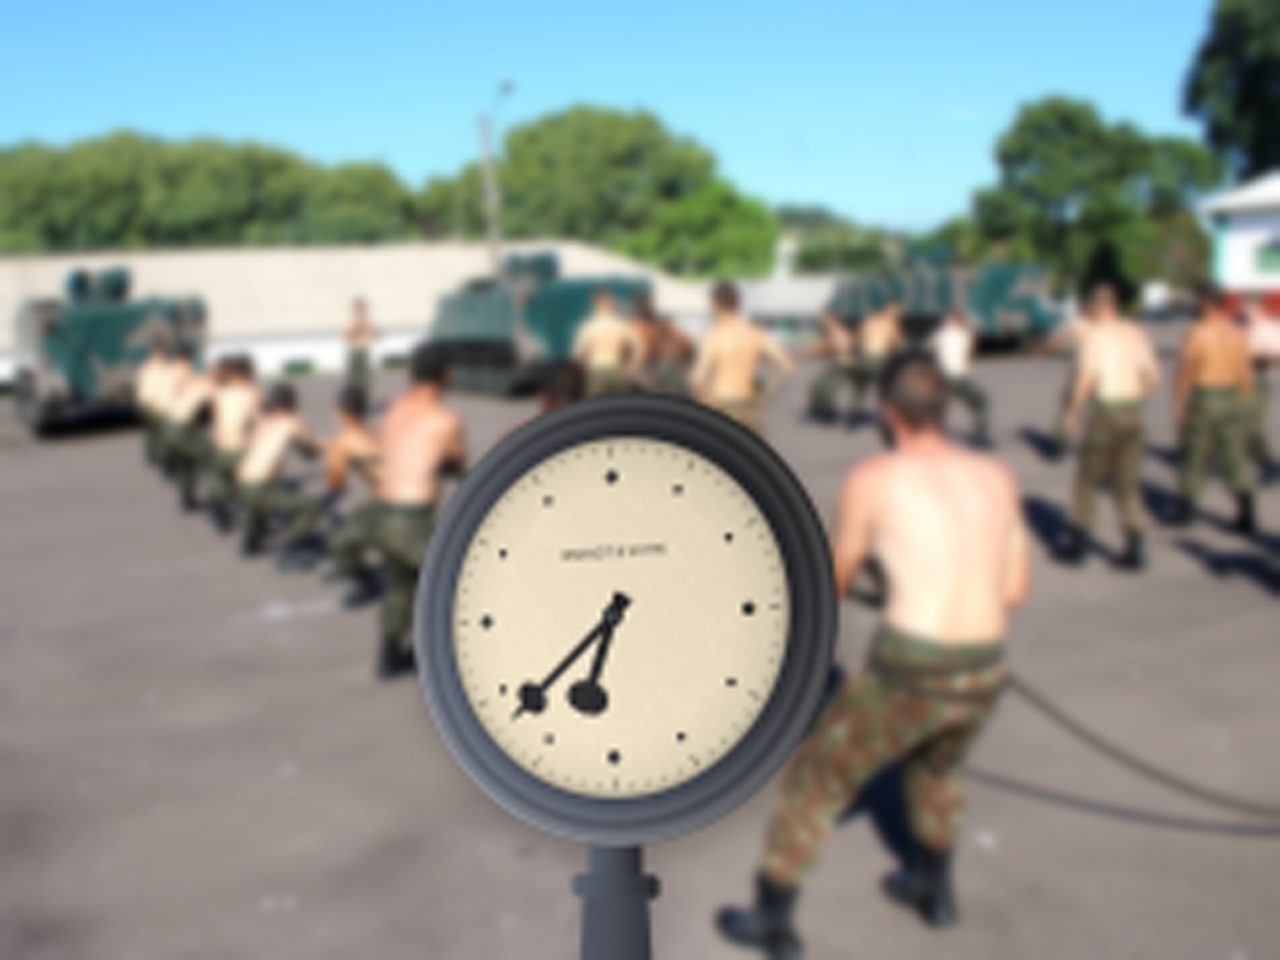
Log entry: 6h38
